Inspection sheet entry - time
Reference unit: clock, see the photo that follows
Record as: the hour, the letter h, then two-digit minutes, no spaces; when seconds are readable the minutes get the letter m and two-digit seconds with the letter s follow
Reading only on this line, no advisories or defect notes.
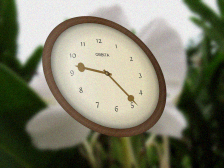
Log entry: 9h24
